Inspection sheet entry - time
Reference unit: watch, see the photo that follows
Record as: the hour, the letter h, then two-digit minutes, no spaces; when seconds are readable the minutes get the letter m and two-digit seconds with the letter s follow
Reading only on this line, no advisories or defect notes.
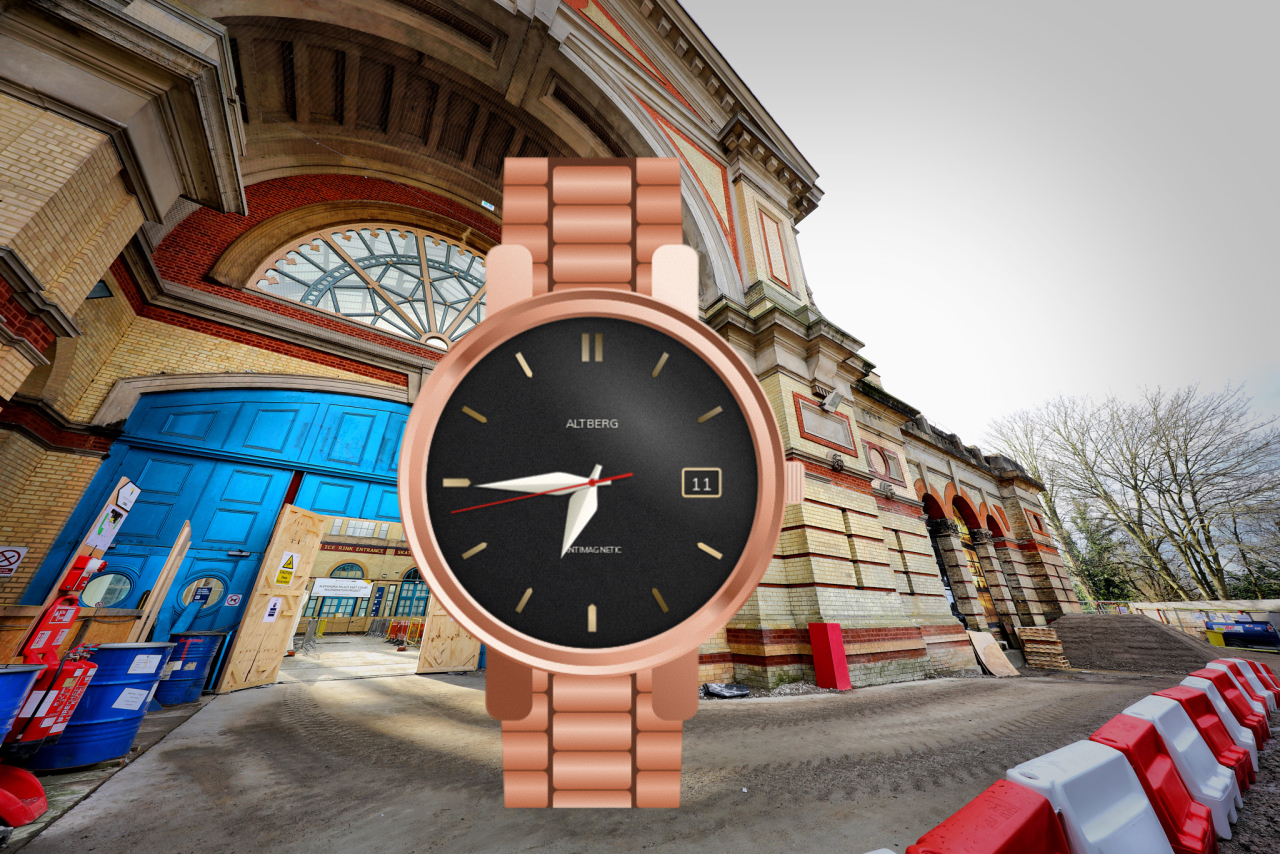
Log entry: 6h44m43s
